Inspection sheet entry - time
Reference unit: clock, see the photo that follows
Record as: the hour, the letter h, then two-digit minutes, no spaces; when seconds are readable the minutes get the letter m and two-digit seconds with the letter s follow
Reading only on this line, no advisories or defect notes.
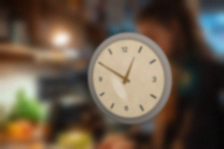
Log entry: 12h50
